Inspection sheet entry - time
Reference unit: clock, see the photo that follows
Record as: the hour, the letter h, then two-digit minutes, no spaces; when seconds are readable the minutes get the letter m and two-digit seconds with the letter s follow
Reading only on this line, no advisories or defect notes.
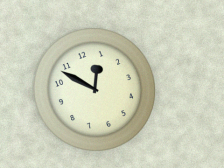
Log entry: 12h53
